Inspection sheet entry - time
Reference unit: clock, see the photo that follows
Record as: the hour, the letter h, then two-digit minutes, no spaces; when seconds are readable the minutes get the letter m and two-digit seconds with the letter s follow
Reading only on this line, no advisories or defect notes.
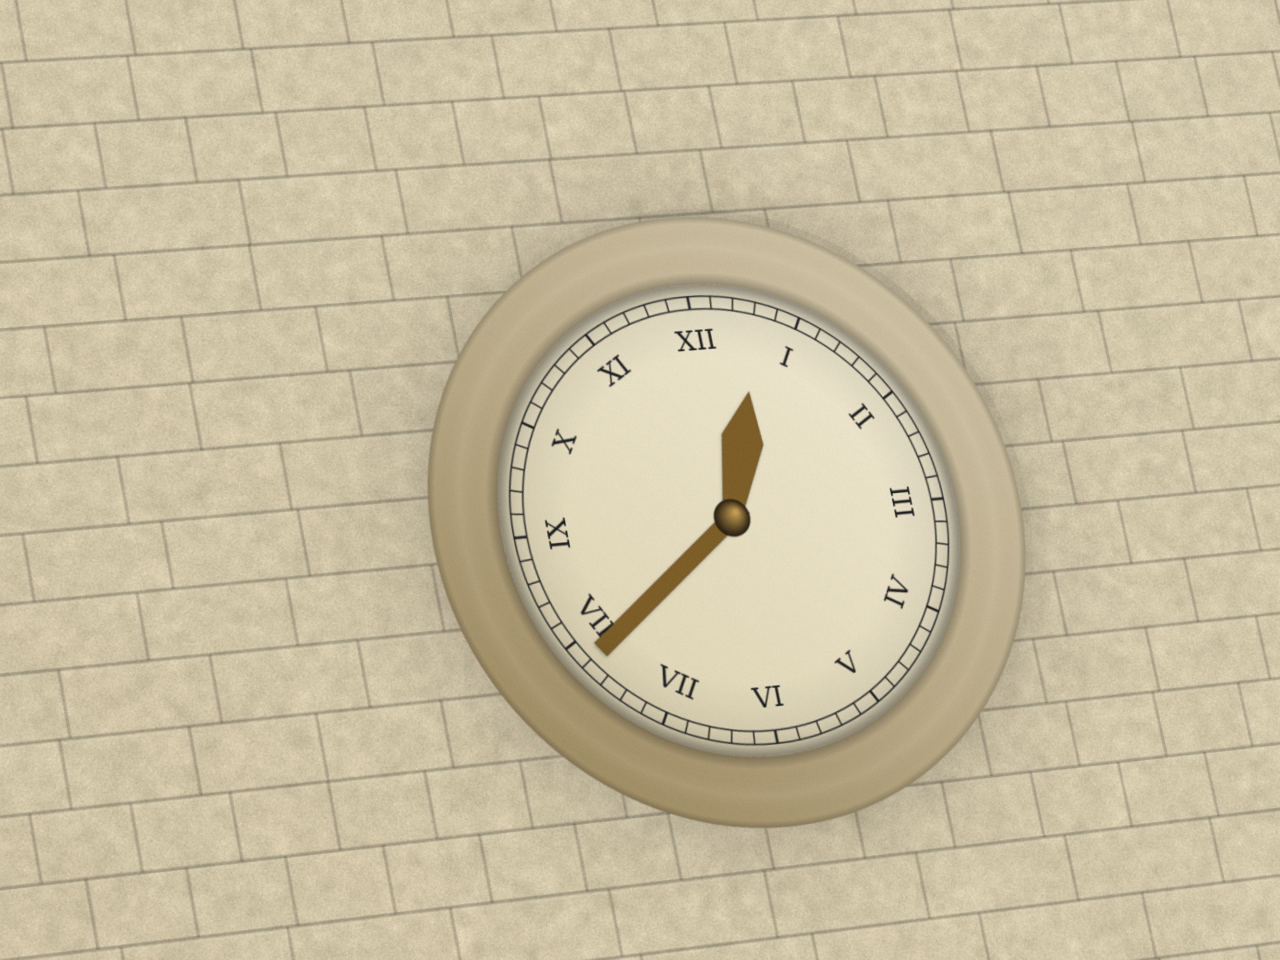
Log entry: 12h39
